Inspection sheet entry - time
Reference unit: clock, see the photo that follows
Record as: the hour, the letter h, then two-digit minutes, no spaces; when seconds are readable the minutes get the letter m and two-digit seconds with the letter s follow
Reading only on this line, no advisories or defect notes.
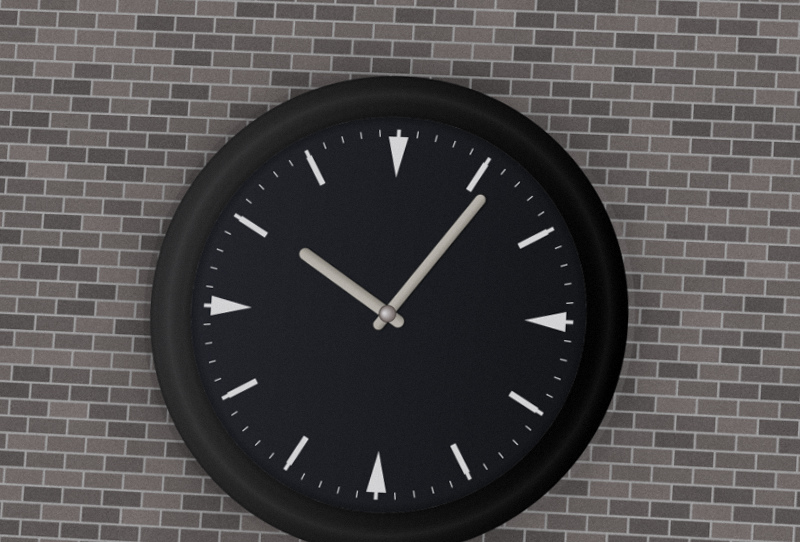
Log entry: 10h06
